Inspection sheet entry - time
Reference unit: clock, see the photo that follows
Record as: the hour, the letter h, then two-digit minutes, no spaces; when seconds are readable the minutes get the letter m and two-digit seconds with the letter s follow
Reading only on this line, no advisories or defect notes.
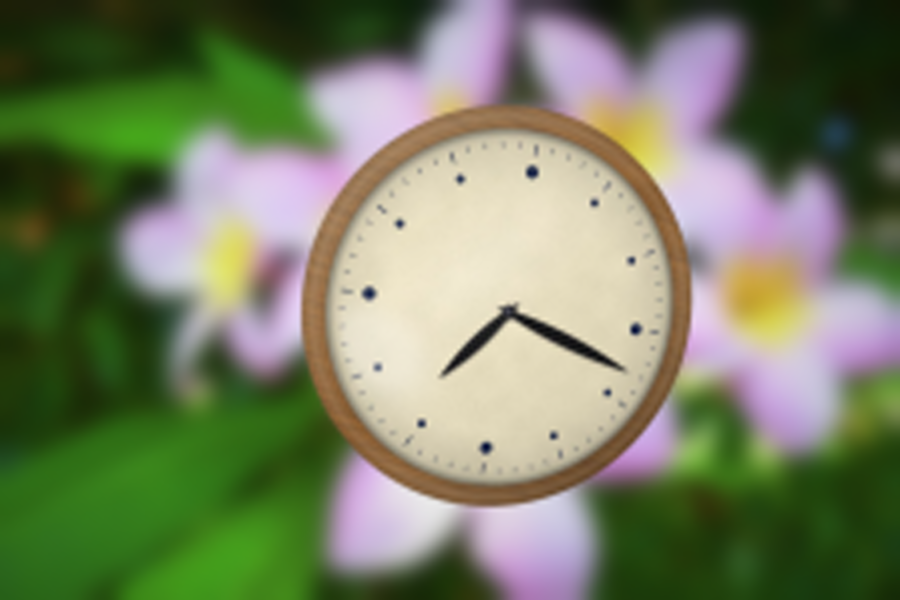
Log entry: 7h18
